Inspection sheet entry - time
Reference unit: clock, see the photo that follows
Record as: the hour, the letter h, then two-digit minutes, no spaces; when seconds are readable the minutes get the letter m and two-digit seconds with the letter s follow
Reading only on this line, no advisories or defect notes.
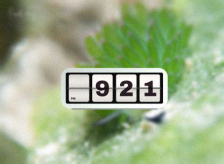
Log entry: 9h21
